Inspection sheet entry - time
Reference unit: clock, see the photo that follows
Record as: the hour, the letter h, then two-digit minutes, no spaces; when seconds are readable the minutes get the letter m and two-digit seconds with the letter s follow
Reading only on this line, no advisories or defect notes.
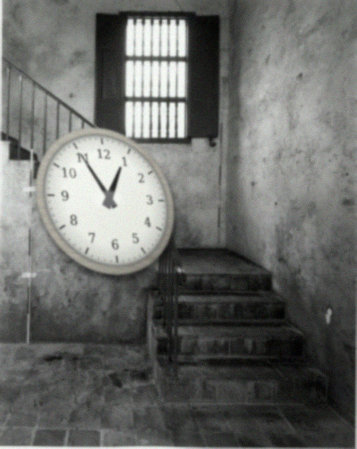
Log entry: 12h55
